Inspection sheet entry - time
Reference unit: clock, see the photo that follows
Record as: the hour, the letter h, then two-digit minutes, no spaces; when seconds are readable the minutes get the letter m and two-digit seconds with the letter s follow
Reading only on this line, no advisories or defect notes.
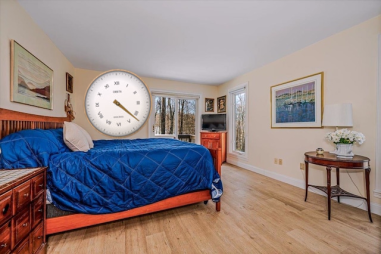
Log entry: 4h22
